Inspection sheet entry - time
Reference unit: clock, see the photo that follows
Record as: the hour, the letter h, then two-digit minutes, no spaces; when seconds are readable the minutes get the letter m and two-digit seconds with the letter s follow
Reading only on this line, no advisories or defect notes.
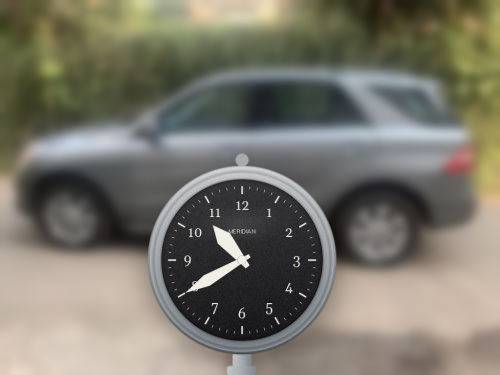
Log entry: 10h40
